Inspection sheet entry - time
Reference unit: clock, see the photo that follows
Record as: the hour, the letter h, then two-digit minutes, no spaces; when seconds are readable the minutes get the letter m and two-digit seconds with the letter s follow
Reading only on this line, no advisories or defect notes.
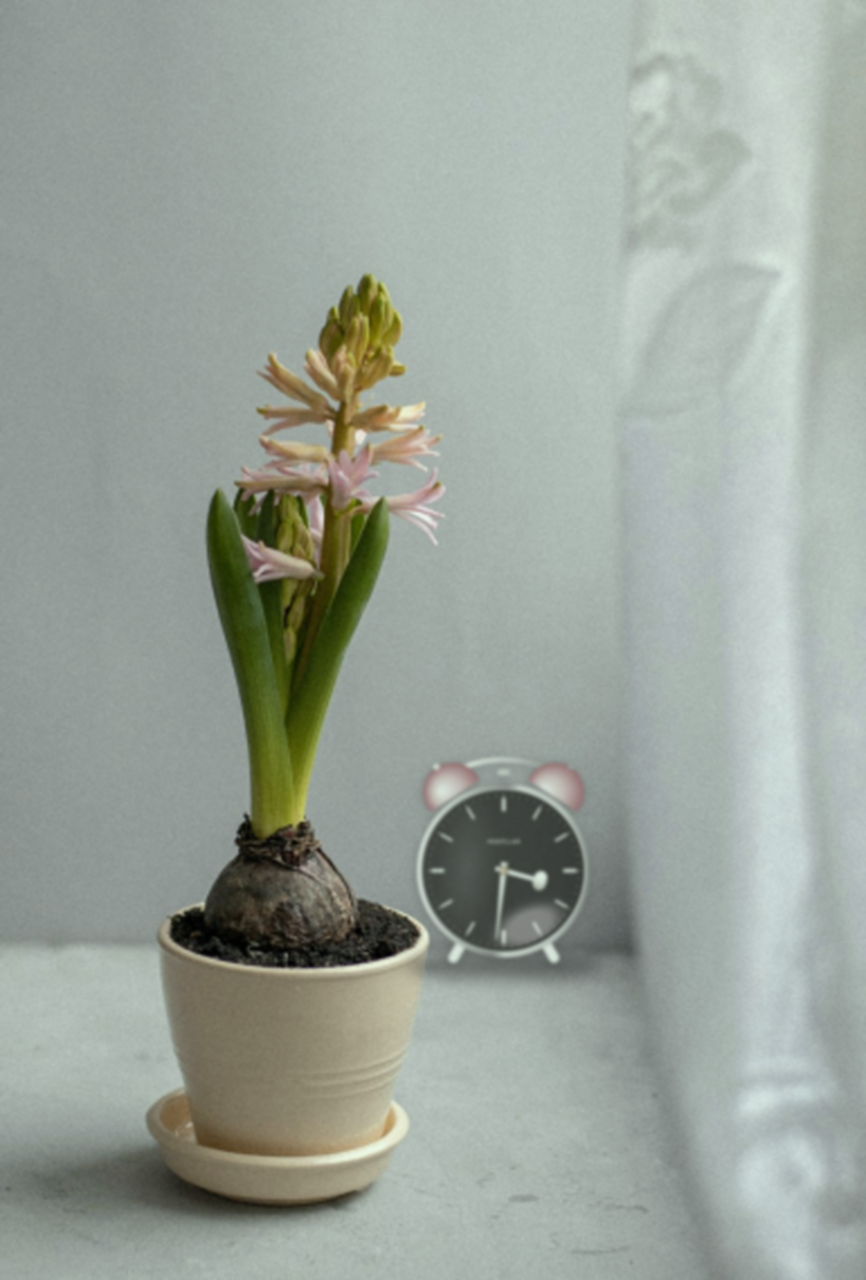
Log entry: 3h31
